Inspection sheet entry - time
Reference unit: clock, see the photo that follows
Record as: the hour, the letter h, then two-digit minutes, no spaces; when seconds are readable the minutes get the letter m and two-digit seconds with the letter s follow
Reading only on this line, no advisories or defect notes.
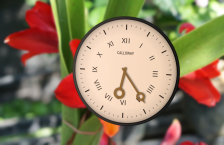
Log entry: 6h24
